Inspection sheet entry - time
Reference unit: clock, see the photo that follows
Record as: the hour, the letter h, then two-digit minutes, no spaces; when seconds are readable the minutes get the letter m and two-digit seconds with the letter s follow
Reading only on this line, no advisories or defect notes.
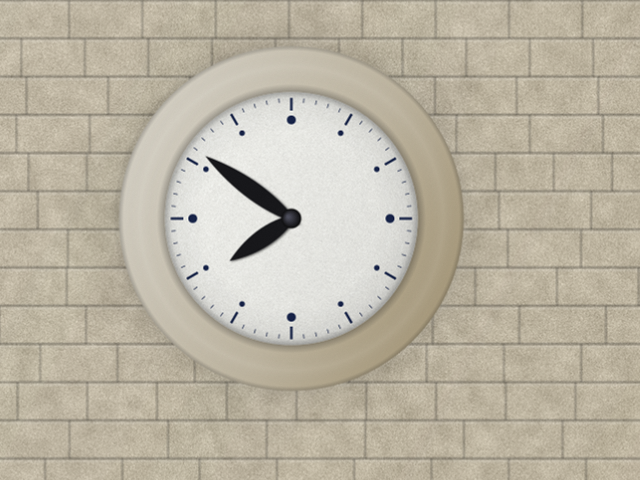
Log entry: 7h51
